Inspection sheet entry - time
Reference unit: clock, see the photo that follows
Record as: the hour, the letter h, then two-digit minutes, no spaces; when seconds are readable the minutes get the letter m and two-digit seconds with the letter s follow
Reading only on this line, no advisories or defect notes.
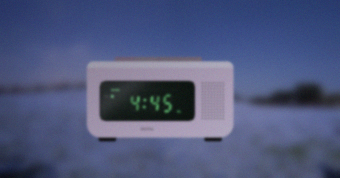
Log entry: 4h45
